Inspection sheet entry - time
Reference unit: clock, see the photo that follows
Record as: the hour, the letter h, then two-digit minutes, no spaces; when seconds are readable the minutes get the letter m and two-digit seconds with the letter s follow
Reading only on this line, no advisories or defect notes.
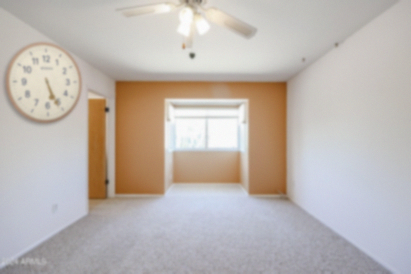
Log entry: 5h26
